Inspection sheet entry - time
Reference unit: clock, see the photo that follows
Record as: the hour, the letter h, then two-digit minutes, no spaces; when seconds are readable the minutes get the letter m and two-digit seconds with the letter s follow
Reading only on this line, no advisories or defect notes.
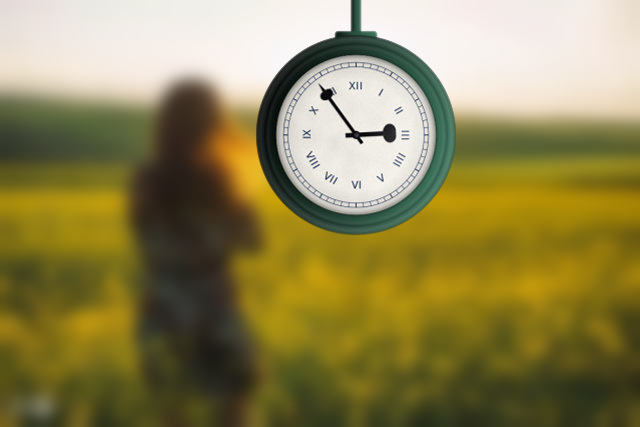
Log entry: 2h54
